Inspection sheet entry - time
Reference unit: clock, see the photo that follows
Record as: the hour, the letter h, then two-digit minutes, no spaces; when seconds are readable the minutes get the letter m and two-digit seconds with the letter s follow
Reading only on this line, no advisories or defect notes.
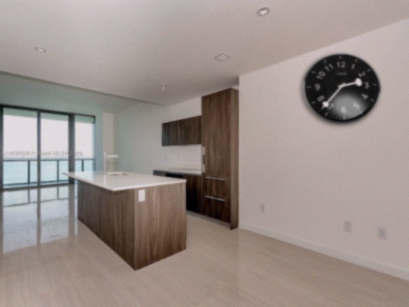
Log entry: 2h37
